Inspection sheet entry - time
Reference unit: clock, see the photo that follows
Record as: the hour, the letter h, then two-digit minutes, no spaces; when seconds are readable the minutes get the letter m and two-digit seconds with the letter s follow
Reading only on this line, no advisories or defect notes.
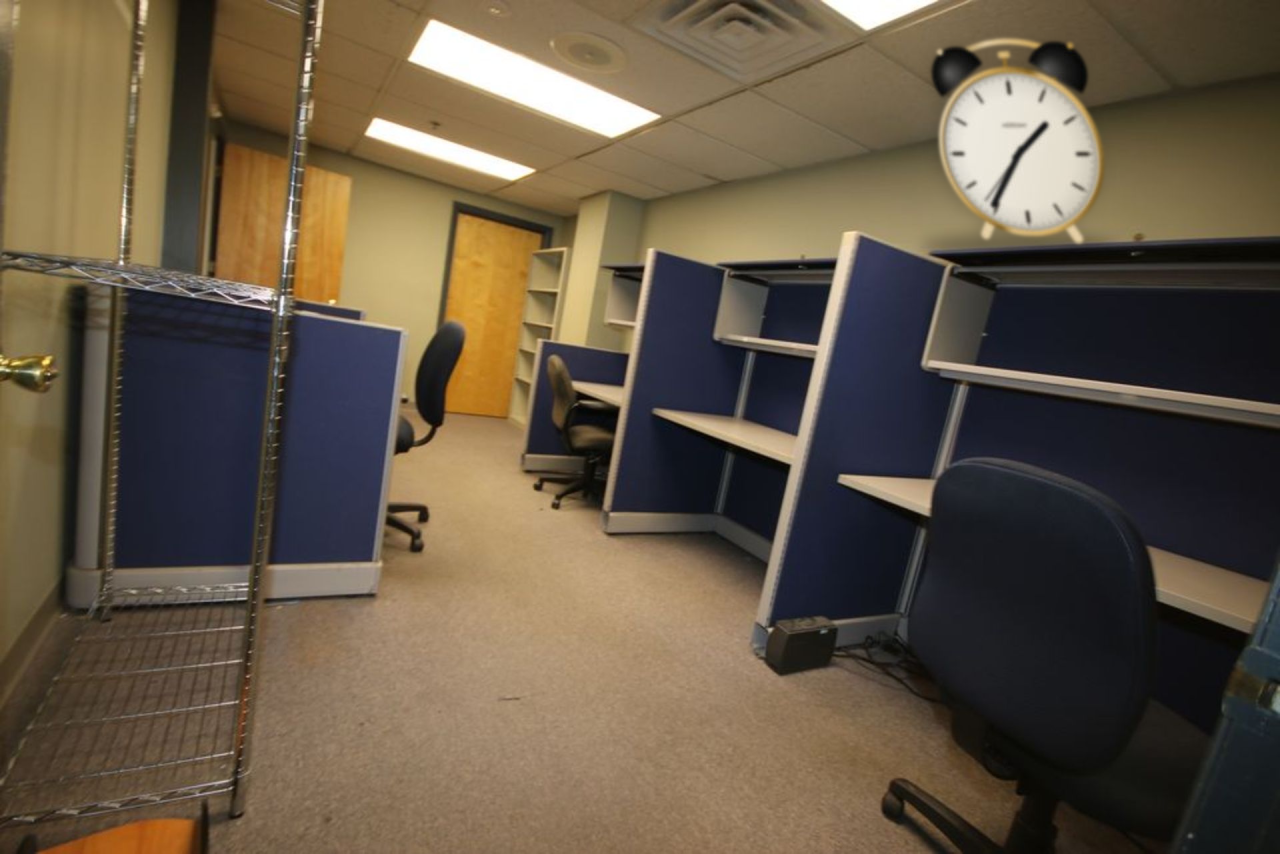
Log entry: 1h35m37s
